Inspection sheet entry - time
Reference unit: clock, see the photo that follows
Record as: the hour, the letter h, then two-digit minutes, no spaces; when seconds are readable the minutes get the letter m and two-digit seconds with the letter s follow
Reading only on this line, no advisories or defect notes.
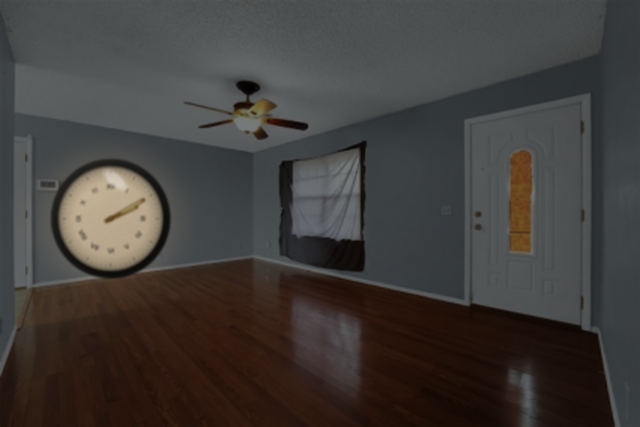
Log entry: 2h10
